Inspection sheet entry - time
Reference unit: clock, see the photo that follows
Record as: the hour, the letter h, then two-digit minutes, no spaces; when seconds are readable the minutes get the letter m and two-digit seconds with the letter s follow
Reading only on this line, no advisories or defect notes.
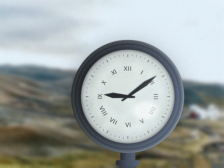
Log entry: 9h09
